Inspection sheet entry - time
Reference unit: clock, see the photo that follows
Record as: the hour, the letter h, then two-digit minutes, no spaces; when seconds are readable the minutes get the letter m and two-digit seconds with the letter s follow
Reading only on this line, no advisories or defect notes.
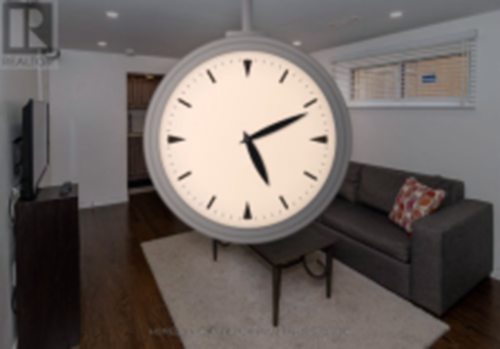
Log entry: 5h11
